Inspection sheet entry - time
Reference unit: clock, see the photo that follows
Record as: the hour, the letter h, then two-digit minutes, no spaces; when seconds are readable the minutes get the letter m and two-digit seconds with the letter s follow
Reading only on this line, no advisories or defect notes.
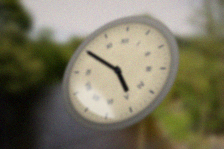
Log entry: 4h50
